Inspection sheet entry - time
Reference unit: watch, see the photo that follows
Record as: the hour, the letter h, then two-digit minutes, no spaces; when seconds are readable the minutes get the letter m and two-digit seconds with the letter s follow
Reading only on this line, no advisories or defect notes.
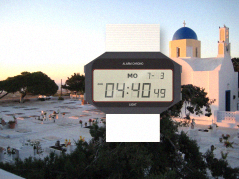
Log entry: 4h40m49s
